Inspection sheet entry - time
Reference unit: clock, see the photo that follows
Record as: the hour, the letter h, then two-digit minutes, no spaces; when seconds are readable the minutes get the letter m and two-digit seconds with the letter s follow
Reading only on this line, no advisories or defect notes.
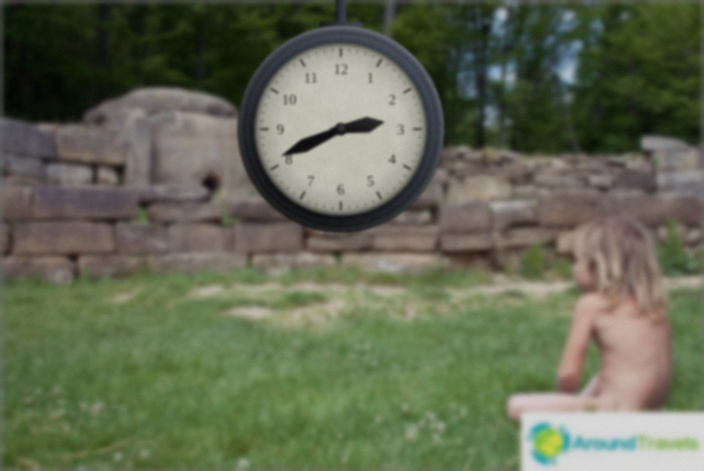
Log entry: 2h41
